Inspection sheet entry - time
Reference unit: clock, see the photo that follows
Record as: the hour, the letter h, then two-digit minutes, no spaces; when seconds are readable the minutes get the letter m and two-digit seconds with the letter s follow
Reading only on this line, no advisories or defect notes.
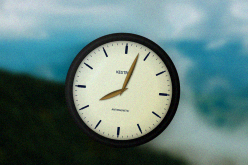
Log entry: 8h03
